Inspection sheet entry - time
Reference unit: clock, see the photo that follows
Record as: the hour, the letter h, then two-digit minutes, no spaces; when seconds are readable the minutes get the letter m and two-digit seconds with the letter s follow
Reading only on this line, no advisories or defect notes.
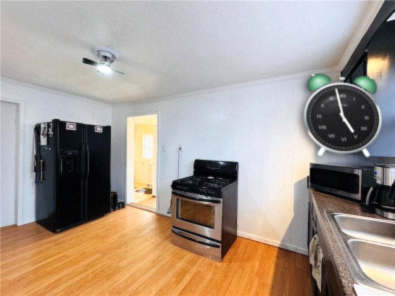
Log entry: 4h58
